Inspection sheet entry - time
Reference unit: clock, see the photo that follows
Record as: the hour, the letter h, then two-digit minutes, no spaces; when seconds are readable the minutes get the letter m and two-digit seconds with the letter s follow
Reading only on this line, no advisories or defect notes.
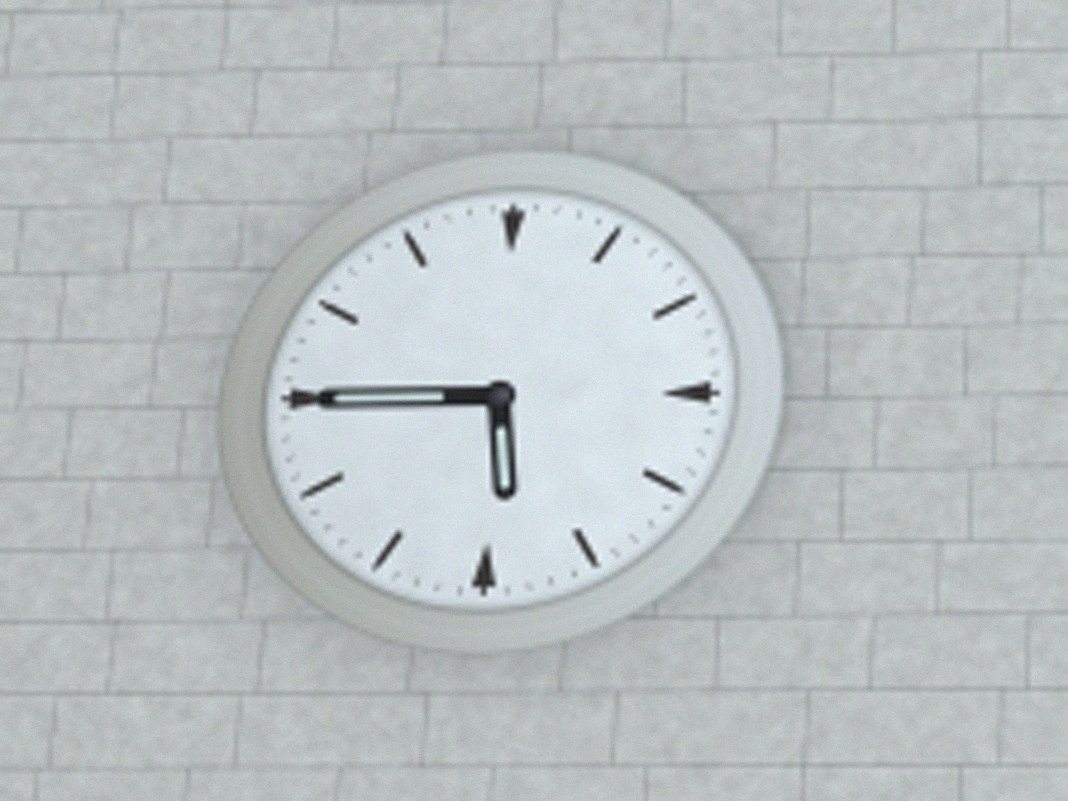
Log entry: 5h45
